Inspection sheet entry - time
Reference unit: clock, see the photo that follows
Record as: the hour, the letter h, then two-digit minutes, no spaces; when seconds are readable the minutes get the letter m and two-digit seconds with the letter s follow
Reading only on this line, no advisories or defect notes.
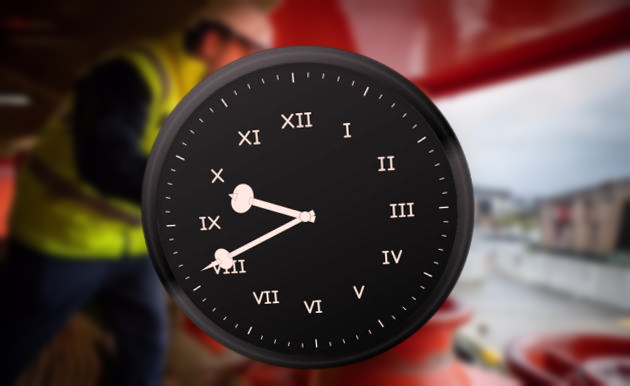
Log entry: 9h41
